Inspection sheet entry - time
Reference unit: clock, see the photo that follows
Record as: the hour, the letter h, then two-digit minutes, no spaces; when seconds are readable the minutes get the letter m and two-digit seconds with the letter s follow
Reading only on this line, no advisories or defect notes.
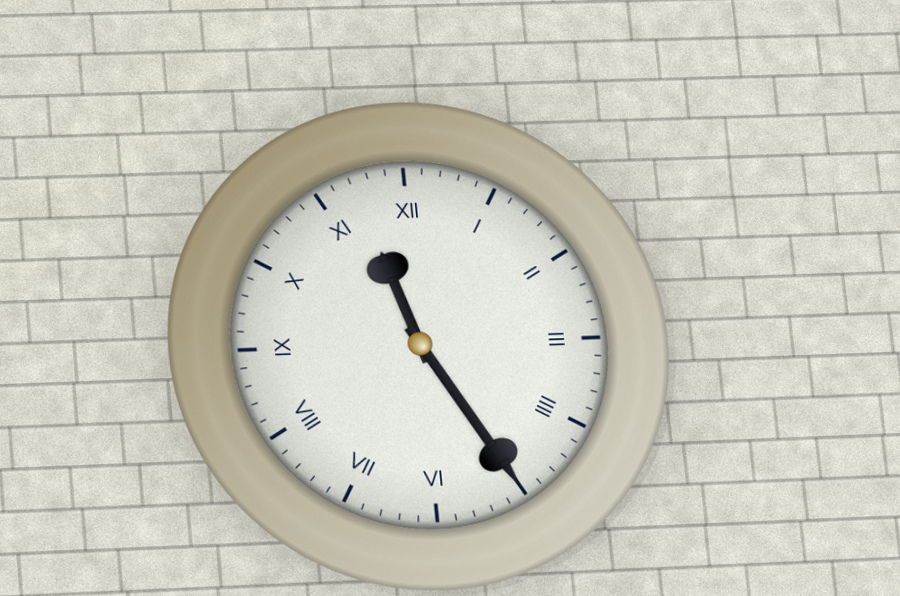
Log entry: 11h25
